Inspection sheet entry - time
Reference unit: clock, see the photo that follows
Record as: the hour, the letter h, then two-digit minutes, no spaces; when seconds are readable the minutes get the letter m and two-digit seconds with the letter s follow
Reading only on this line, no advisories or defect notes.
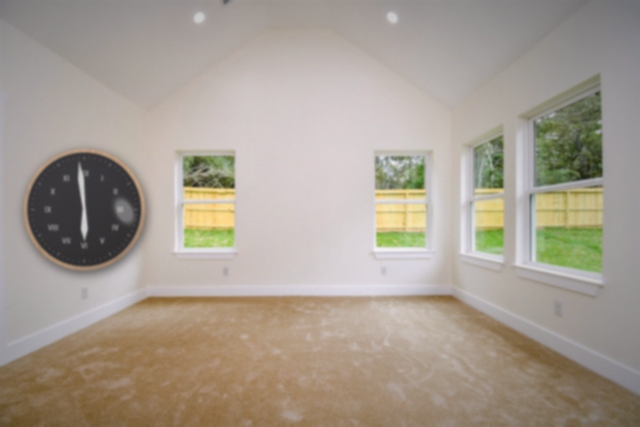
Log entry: 5h59
